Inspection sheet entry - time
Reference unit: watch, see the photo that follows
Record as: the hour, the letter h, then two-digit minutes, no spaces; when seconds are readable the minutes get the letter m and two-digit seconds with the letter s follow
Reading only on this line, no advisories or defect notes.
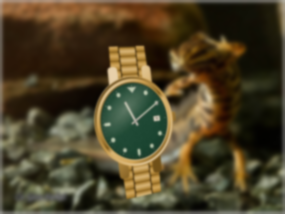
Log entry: 11h10
